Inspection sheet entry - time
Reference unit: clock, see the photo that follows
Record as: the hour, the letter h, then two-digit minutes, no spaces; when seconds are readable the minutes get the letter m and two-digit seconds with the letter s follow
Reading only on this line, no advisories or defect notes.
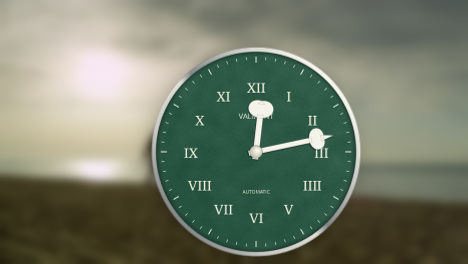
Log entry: 12h13
